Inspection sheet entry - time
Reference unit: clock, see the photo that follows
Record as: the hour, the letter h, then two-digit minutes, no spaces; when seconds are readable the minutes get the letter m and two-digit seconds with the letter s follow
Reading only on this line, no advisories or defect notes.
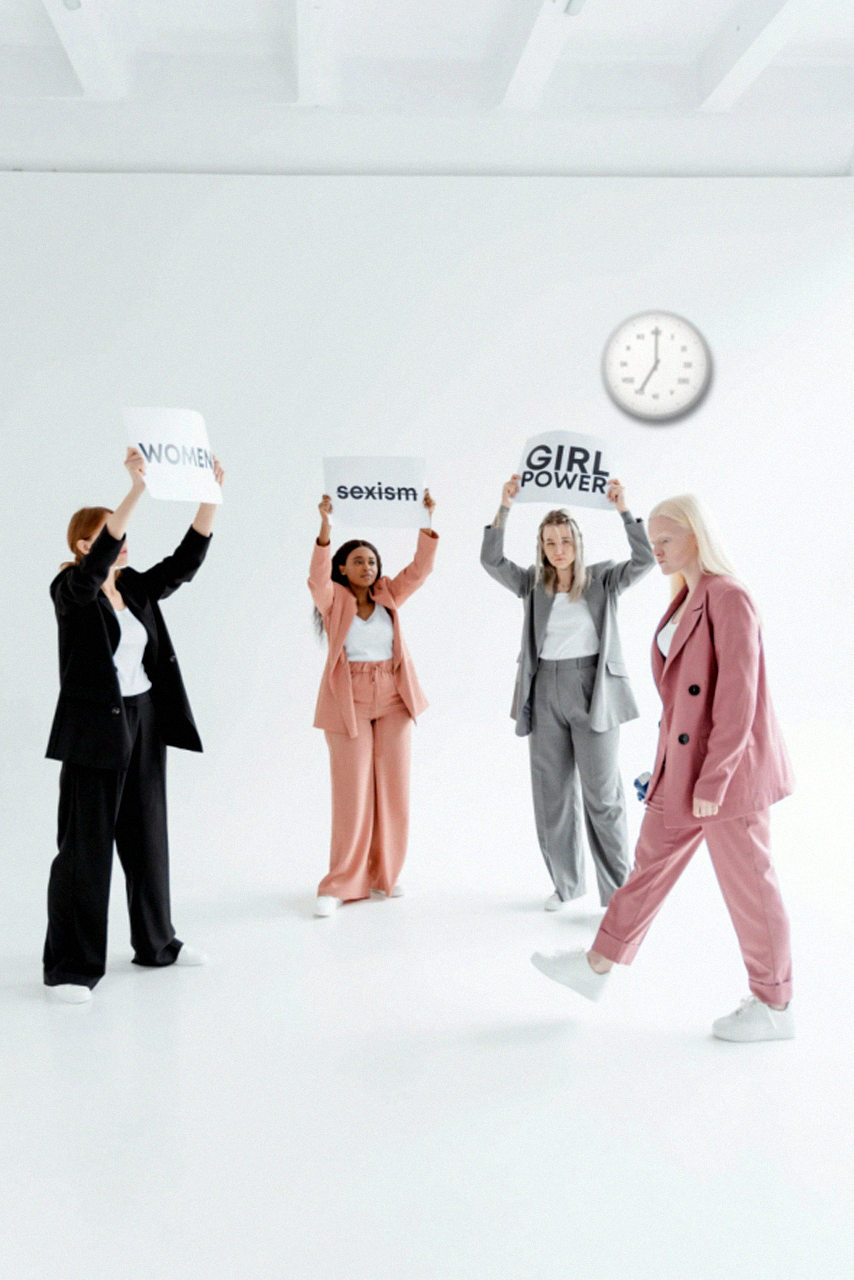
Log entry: 7h00
